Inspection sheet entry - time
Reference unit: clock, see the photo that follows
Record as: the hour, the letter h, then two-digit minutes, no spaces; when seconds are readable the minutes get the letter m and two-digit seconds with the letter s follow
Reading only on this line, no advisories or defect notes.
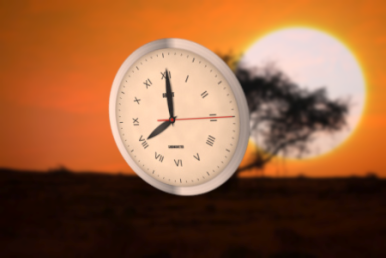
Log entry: 8h00m15s
